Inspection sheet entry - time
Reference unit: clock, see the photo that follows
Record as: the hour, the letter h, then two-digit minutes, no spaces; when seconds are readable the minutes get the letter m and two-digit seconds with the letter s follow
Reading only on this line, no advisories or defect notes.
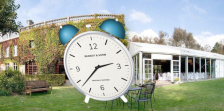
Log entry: 2h38
